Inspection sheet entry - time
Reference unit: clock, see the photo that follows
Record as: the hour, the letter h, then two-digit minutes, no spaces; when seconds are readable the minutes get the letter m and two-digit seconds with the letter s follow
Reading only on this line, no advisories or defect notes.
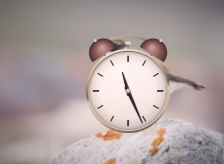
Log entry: 11h26
